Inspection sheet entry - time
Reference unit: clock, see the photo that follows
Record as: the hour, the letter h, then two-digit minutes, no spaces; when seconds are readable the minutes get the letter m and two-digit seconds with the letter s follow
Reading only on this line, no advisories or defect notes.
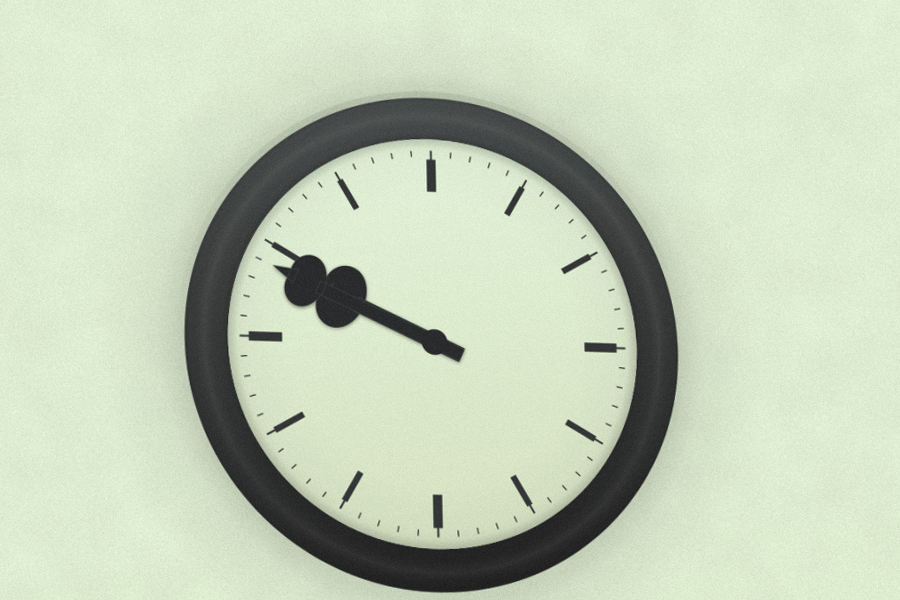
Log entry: 9h49
